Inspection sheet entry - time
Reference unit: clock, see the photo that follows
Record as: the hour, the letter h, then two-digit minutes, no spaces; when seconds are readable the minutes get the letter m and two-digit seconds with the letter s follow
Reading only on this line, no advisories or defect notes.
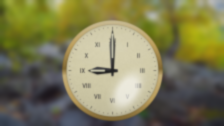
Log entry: 9h00
